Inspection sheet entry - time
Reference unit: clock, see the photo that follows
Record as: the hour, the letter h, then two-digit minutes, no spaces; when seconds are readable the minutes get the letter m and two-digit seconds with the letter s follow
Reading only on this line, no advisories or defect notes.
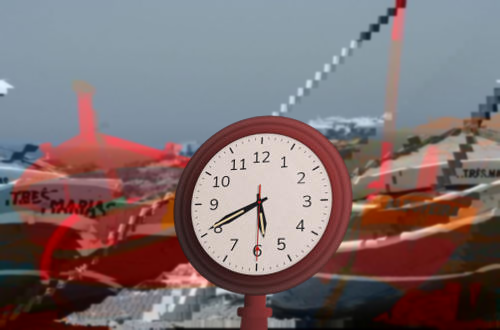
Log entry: 5h40m30s
